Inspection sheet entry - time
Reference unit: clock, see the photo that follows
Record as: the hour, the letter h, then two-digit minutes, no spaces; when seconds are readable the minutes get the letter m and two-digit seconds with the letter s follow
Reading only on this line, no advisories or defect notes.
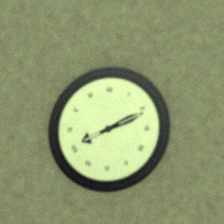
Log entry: 8h11
